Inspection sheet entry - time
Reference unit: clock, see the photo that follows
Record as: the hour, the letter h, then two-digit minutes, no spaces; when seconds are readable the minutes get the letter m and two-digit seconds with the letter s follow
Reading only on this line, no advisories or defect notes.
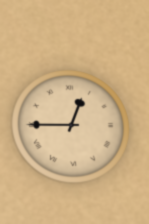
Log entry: 12h45
